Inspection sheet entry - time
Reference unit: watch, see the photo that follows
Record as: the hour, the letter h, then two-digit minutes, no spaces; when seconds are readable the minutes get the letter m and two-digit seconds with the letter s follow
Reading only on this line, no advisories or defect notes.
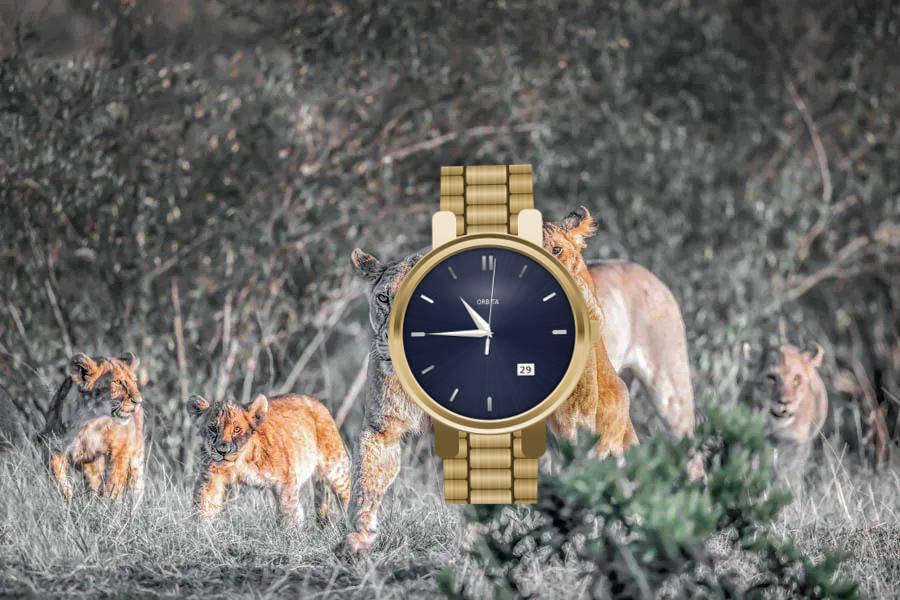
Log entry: 10h45m01s
